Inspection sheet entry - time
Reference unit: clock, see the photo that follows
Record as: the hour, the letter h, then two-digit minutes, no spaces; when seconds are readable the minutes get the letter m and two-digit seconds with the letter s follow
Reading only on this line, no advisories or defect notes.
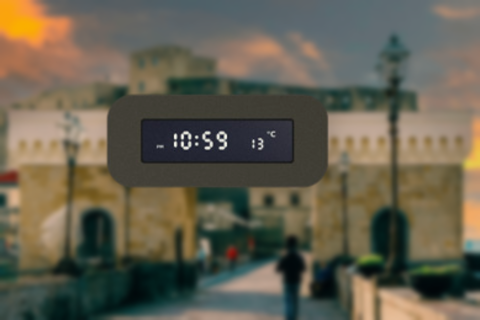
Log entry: 10h59
